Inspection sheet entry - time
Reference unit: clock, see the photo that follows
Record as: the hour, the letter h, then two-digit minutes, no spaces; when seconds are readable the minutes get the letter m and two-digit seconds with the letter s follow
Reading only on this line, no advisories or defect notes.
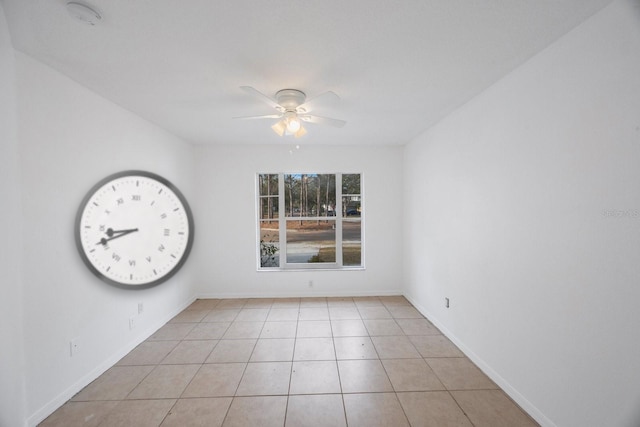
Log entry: 8h41
